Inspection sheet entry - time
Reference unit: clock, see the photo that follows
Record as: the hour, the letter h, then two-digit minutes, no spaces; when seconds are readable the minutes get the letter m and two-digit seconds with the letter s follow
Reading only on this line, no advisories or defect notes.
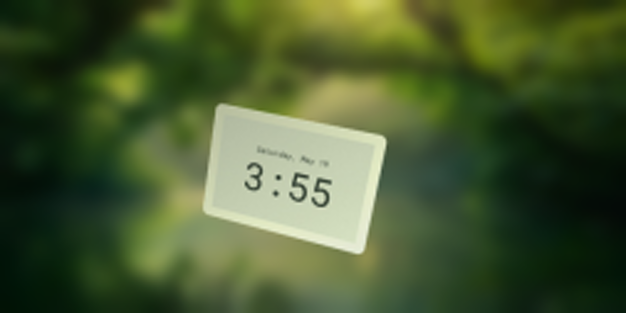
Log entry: 3h55
